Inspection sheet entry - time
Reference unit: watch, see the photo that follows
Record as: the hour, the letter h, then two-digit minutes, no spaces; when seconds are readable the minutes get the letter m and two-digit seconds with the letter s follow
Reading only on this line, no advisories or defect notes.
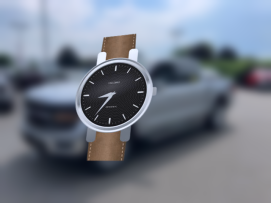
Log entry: 8h36
